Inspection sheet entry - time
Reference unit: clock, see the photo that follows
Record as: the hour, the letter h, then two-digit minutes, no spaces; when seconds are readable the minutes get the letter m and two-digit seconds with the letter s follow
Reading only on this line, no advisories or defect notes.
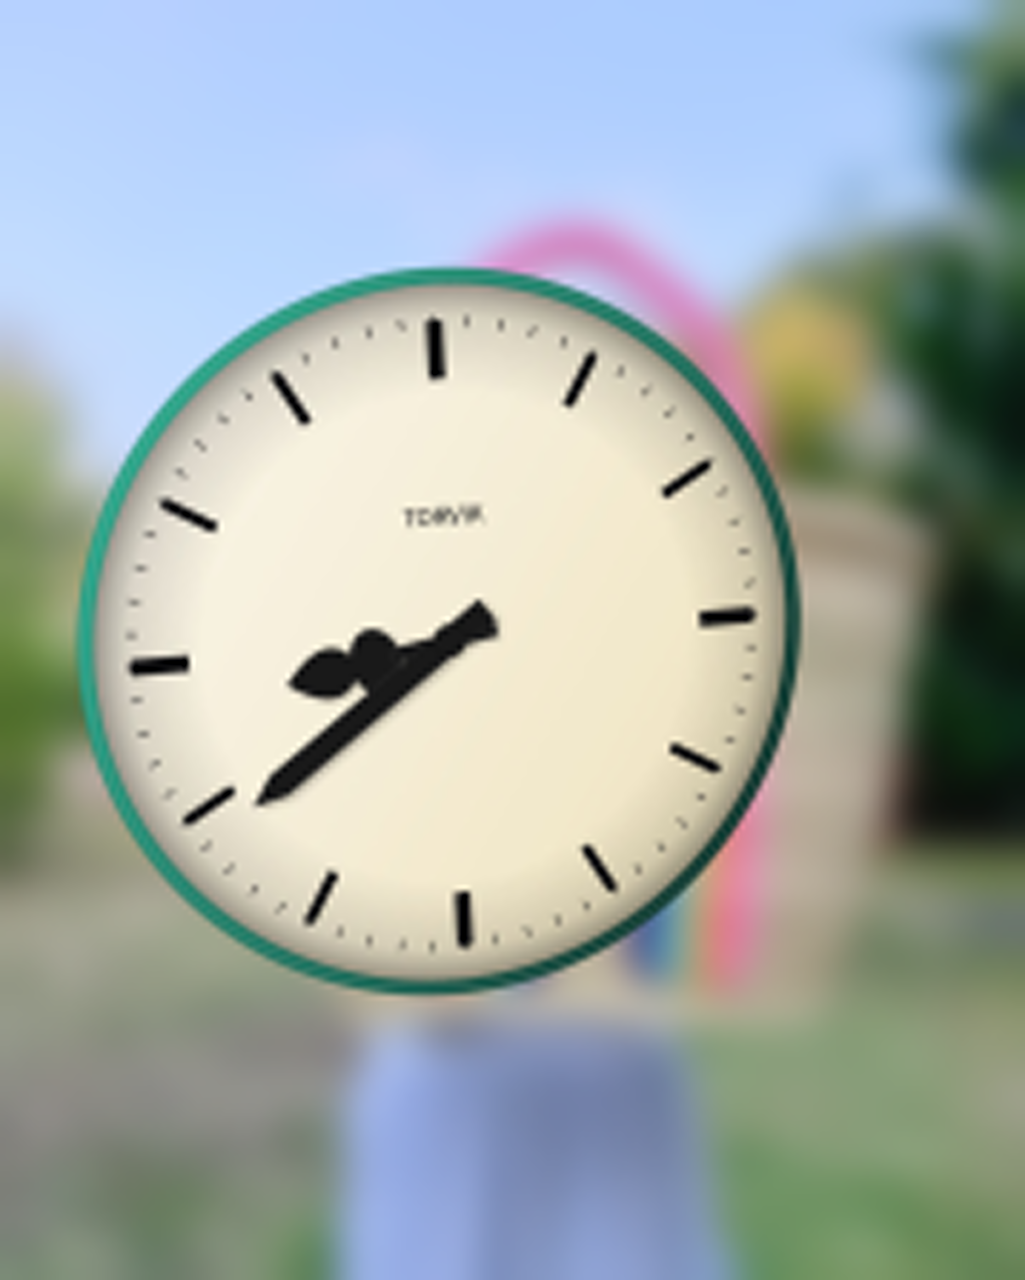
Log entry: 8h39
